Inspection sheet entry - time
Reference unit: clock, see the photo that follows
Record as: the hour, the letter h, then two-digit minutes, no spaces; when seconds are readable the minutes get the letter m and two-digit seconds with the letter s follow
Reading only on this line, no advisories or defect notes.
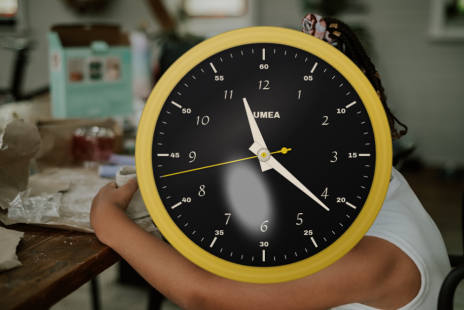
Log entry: 11h21m43s
